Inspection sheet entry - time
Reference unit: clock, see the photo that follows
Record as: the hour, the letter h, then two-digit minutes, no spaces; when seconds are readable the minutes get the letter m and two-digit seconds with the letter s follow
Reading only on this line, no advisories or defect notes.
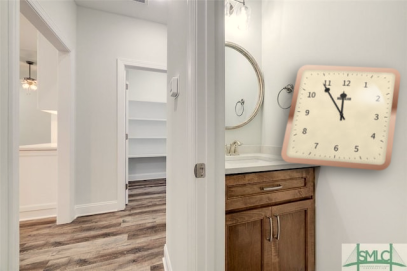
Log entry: 11h54
